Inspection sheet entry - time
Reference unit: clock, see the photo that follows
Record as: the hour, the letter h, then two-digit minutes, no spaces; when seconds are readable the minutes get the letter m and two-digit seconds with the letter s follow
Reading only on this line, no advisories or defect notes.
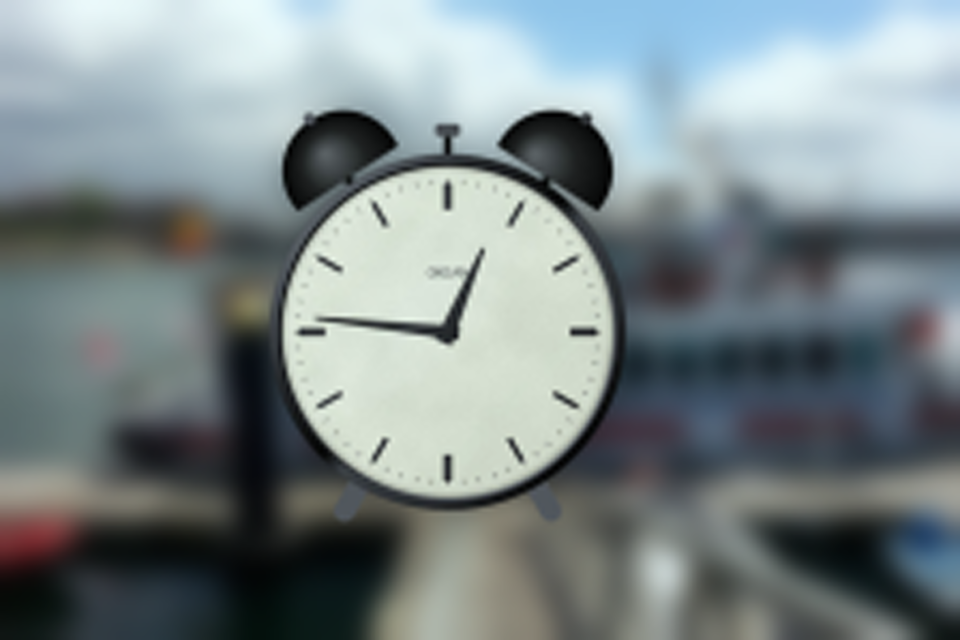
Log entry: 12h46
